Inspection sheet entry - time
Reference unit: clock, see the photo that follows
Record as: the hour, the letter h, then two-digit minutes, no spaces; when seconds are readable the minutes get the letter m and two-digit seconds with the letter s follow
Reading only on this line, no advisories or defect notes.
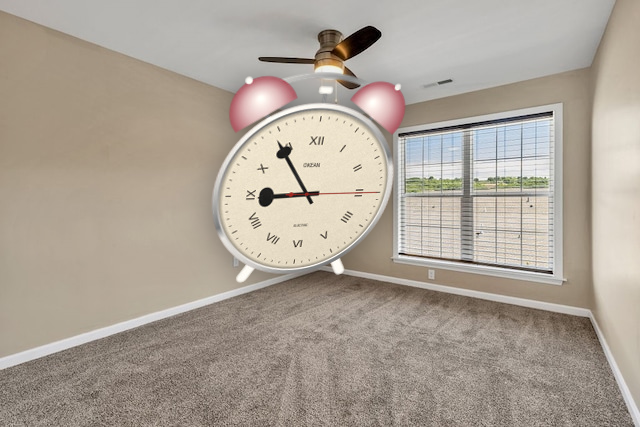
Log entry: 8h54m15s
